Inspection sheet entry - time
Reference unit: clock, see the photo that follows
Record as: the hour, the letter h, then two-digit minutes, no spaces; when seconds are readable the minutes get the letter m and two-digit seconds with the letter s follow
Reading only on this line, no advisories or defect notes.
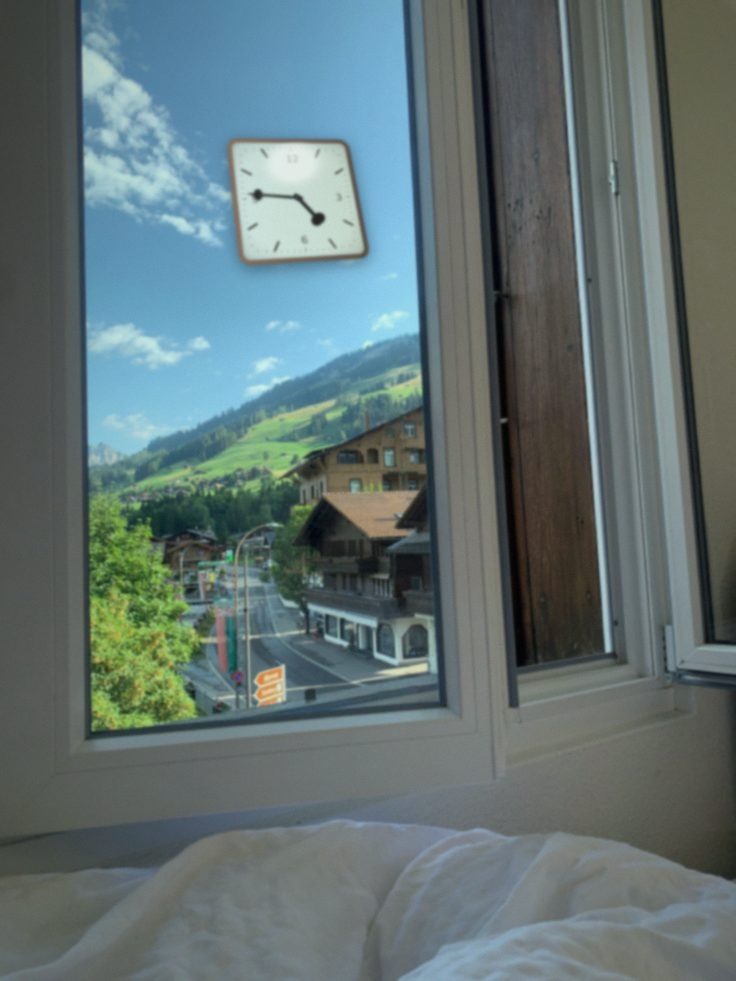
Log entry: 4h46
